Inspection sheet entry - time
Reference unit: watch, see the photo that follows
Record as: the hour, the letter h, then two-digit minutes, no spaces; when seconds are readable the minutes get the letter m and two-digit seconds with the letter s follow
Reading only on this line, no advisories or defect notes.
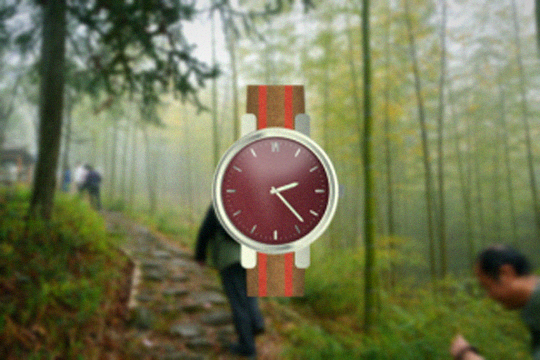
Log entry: 2h23
